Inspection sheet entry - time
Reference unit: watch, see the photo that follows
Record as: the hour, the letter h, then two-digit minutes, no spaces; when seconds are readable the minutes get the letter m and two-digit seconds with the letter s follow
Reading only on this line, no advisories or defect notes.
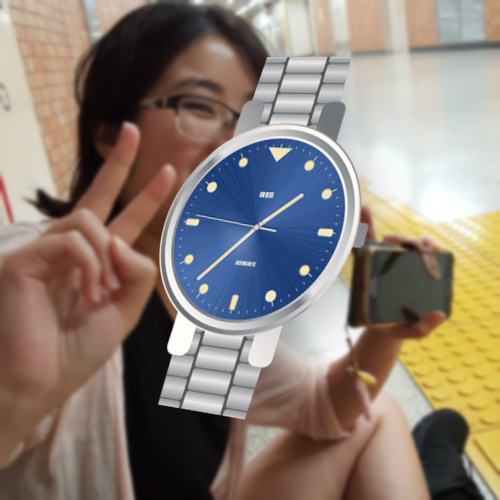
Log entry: 1h36m46s
